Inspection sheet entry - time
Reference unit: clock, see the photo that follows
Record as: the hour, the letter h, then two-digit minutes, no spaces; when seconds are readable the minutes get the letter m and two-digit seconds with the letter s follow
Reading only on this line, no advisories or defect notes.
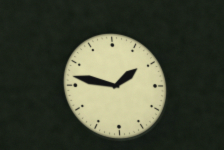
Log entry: 1h47
